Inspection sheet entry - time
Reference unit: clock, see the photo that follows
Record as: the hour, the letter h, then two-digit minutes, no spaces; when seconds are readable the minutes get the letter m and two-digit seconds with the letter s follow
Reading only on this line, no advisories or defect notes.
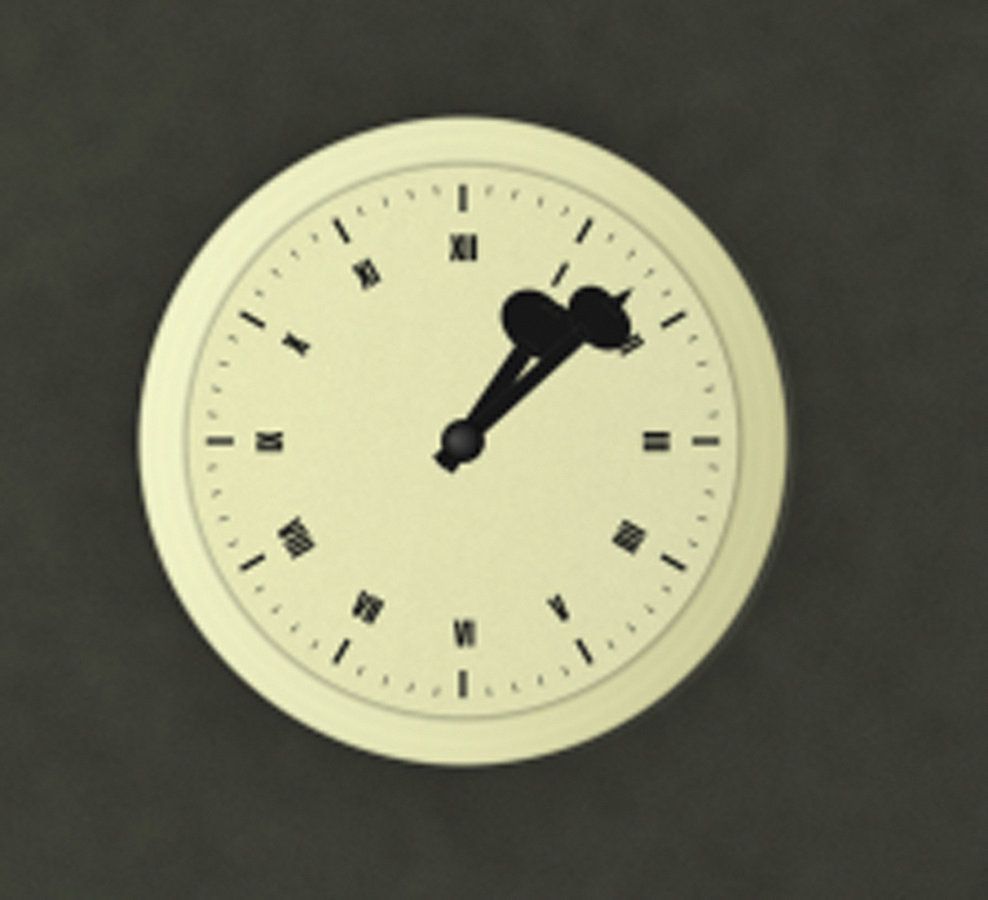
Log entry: 1h08
